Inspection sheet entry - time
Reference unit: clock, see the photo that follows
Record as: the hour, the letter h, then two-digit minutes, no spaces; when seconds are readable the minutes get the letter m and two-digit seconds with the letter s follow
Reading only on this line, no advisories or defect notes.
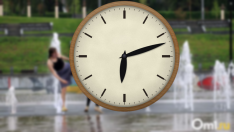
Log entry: 6h12
